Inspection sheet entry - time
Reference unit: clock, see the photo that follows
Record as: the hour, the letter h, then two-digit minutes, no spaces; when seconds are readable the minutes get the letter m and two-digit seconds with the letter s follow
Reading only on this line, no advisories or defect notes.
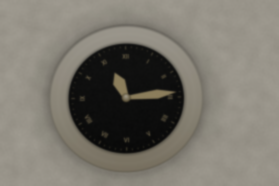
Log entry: 11h14
